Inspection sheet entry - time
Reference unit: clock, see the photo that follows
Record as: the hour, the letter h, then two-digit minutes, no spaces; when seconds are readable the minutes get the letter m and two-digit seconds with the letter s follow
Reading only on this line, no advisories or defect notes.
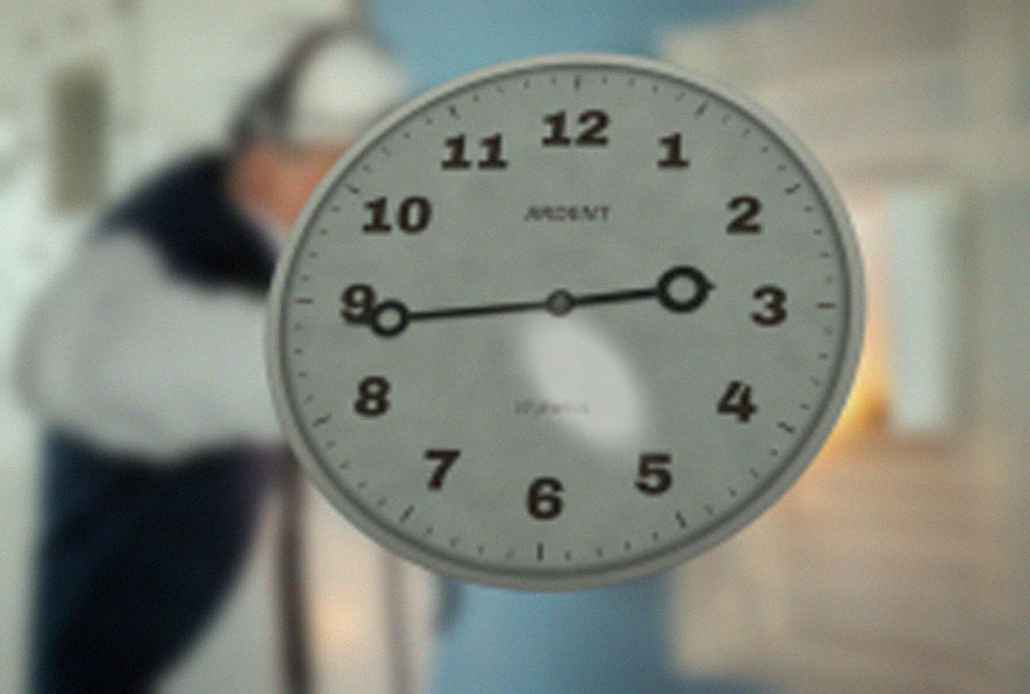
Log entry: 2h44
